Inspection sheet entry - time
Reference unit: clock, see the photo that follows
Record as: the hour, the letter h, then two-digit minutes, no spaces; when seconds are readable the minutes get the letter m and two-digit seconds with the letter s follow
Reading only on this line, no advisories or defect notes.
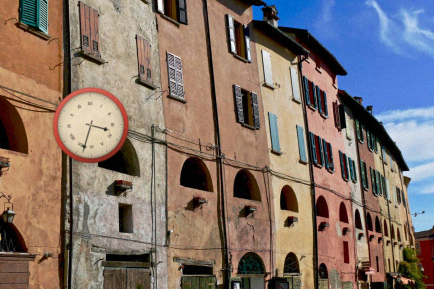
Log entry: 3h33
